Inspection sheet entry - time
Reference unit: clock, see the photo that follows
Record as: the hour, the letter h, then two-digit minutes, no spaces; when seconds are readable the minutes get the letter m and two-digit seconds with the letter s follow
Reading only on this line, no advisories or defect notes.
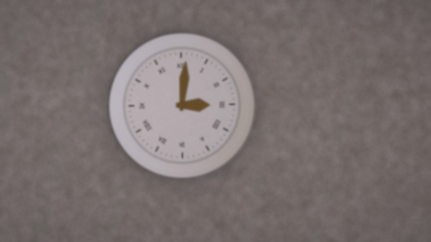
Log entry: 3h01
